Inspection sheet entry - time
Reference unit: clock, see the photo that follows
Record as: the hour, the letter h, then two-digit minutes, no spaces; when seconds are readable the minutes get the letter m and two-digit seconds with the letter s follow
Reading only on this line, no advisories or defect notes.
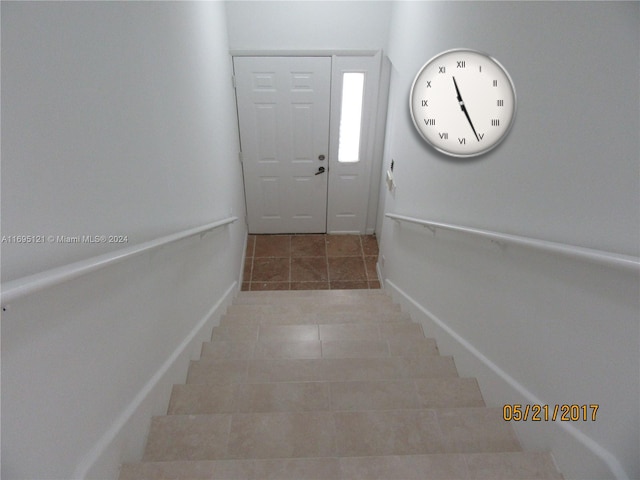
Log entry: 11h26
